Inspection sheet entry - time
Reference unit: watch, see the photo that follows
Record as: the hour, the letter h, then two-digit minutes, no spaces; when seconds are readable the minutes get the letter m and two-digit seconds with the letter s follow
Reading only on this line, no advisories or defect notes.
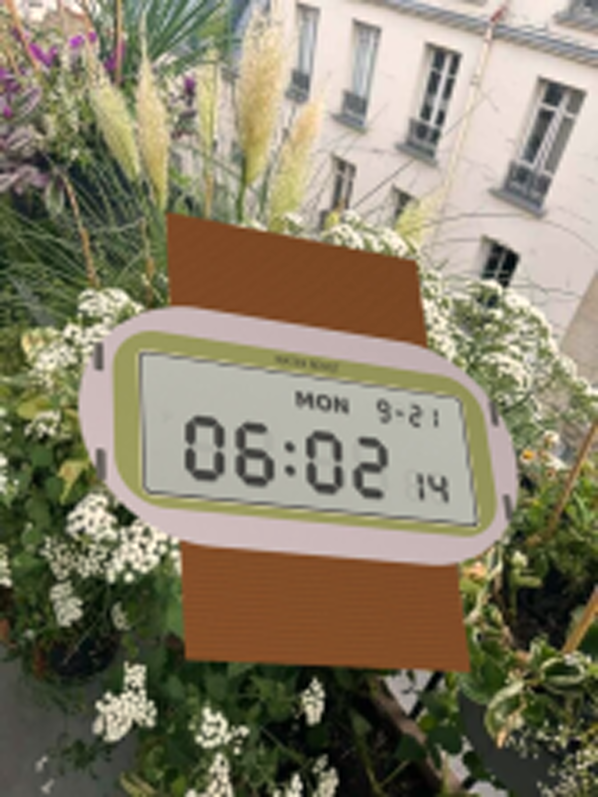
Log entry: 6h02m14s
